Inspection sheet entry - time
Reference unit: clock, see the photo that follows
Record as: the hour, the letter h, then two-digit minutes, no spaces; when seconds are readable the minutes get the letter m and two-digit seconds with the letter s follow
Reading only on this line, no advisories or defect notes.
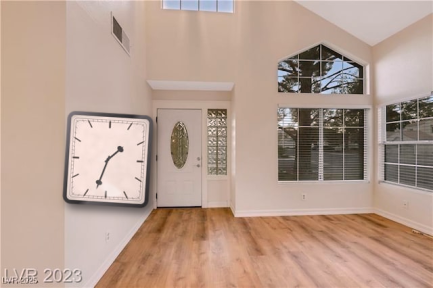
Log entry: 1h33
